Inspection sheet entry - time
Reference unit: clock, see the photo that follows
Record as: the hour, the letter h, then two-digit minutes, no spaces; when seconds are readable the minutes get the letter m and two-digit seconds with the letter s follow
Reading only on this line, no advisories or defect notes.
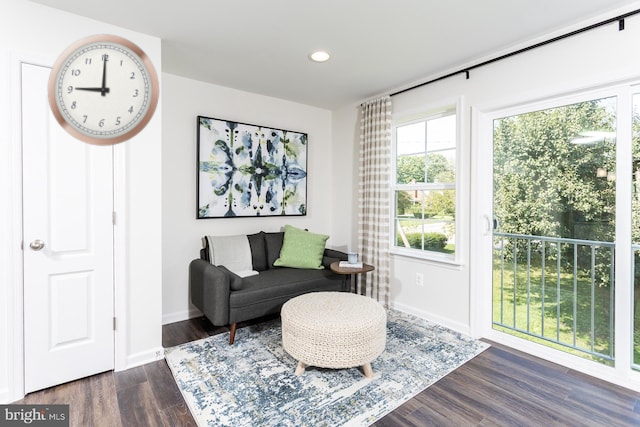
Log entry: 9h00
